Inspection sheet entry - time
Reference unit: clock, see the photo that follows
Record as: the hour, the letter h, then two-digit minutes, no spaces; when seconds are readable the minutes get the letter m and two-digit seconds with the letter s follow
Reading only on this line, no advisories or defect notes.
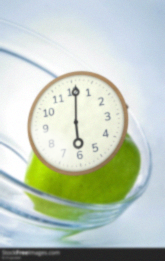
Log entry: 6h01
